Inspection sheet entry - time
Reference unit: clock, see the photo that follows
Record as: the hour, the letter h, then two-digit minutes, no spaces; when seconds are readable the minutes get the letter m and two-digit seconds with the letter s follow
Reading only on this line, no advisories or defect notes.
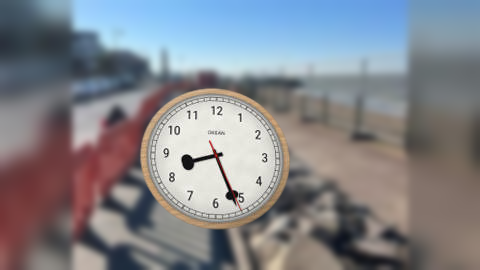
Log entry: 8h26m26s
